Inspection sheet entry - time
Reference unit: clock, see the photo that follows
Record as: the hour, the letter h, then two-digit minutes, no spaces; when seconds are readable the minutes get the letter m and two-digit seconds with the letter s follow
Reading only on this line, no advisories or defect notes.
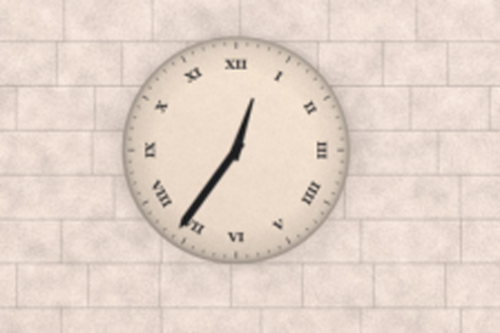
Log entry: 12h36
